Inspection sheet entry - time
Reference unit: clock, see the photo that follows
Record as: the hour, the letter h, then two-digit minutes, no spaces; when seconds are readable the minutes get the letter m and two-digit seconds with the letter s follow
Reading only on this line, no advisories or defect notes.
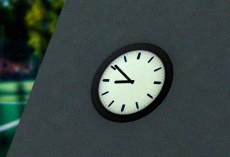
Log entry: 8h51
